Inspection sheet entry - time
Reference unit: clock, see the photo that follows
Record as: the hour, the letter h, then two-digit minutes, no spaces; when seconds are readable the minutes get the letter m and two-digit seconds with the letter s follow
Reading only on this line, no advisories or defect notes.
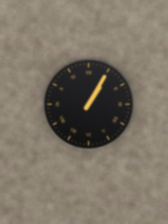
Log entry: 1h05
